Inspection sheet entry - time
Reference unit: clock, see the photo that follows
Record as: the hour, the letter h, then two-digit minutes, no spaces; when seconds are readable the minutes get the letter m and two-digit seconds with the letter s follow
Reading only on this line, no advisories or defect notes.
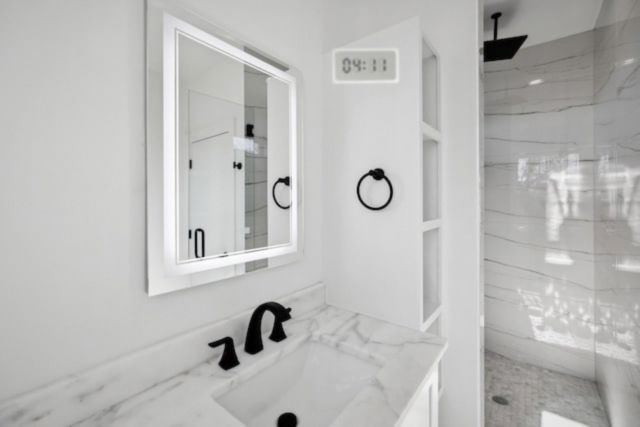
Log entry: 4h11
